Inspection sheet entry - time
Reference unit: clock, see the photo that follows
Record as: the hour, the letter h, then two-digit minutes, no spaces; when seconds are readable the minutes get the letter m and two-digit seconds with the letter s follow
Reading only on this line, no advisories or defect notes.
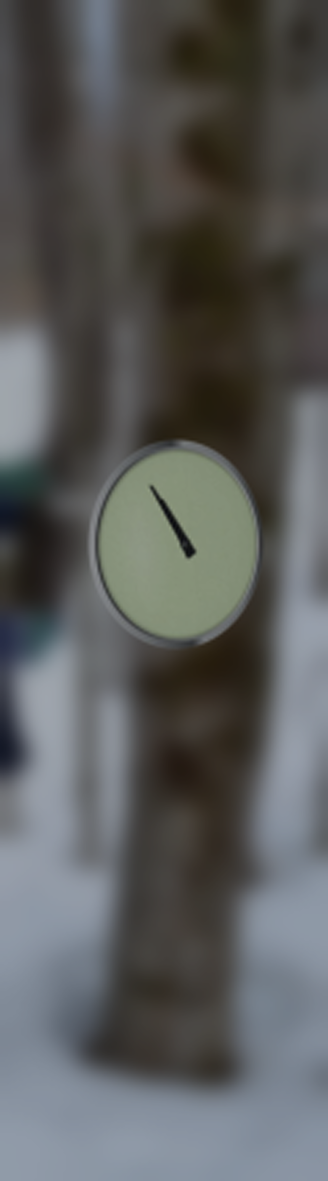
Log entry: 10h54
